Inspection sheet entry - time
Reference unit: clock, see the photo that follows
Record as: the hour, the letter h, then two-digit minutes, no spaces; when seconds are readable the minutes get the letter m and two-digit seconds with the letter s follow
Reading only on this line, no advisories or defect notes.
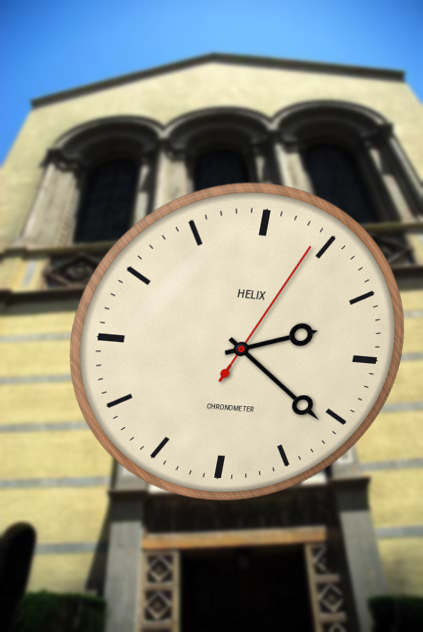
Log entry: 2h21m04s
